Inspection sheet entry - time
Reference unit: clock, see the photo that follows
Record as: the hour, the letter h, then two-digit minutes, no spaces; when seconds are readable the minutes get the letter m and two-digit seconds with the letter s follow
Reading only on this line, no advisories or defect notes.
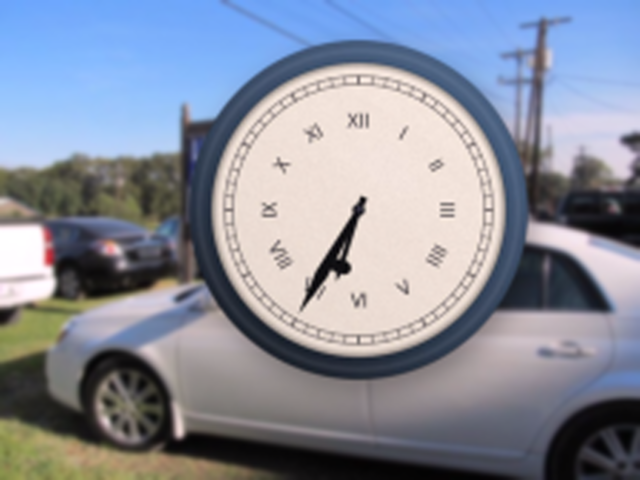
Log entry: 6h35
